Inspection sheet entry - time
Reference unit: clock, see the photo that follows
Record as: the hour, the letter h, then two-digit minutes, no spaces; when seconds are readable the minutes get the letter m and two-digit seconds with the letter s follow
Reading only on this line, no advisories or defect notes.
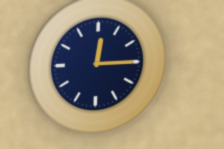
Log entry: 12h15
